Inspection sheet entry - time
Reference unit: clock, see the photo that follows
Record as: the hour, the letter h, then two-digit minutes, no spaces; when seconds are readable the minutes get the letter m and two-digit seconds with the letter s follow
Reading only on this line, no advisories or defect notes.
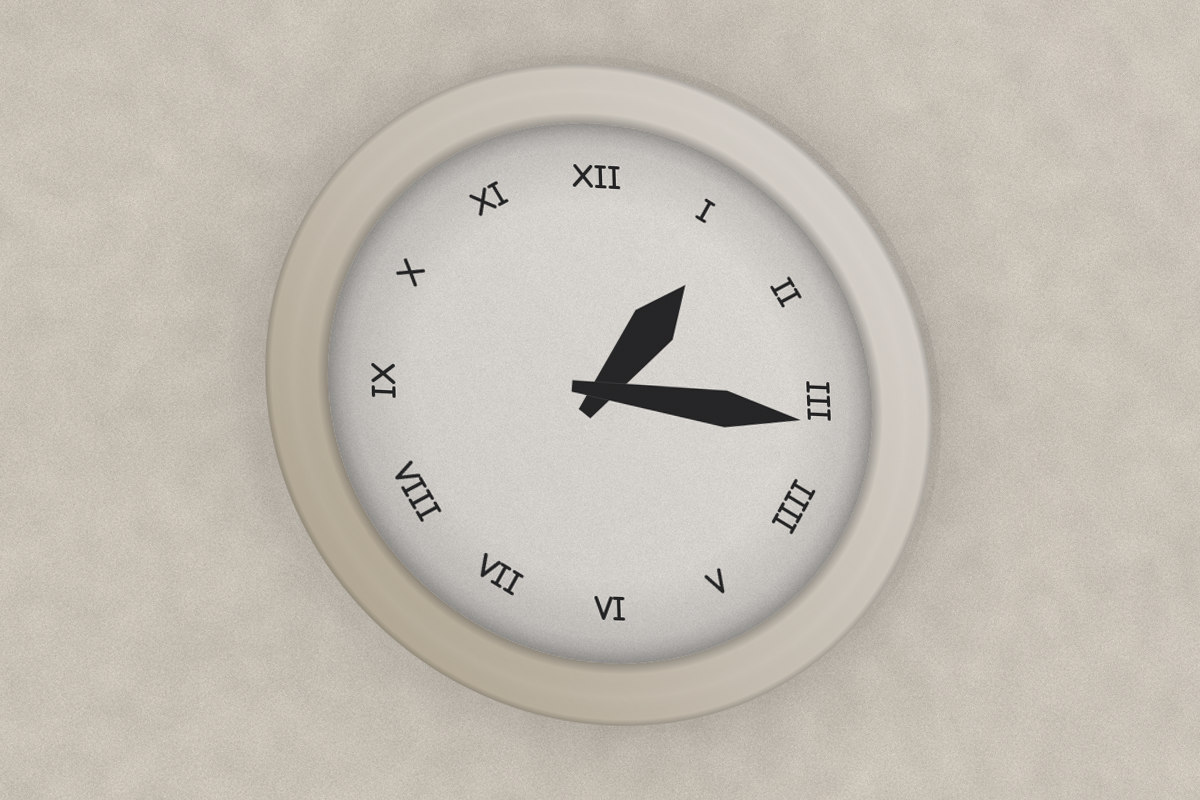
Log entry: 1h16
